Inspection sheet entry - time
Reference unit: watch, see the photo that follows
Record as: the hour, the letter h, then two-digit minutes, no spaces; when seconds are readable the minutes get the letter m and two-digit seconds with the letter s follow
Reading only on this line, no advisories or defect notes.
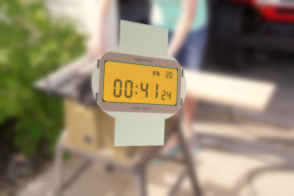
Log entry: 0h41m24s
